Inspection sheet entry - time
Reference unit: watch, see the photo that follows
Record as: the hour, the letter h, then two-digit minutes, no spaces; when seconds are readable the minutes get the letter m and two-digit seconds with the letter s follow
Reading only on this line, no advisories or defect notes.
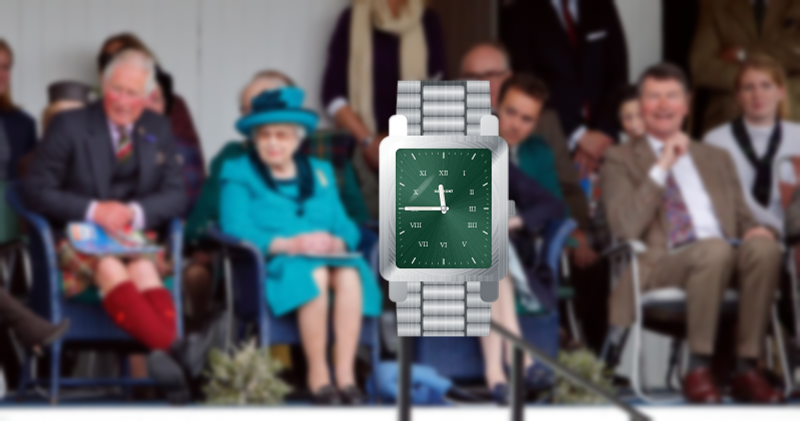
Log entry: 11h45
